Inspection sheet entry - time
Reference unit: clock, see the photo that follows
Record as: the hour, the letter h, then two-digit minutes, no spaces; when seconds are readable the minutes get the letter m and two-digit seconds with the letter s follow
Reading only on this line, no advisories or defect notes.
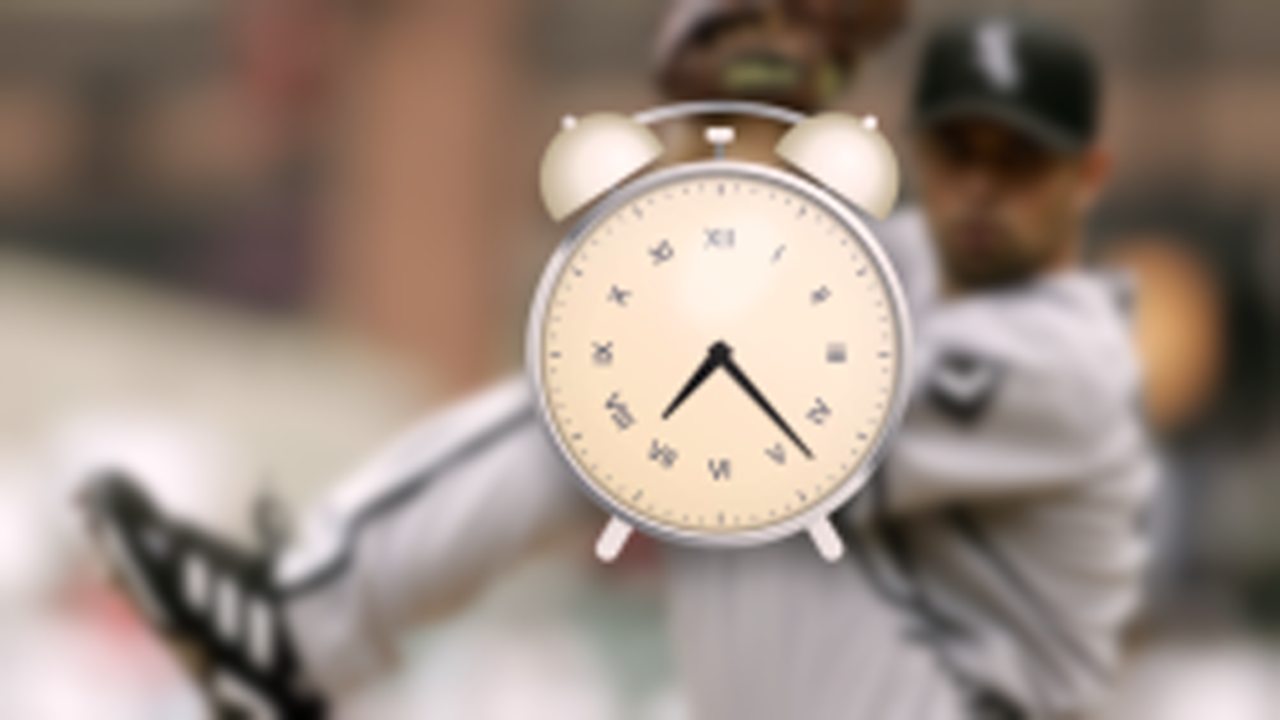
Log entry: 7h23
